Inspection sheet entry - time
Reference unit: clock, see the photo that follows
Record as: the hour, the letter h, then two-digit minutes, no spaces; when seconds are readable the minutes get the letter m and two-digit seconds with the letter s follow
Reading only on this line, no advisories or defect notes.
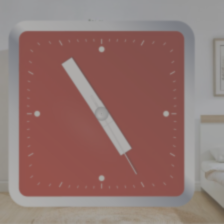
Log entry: 4h54m25s
